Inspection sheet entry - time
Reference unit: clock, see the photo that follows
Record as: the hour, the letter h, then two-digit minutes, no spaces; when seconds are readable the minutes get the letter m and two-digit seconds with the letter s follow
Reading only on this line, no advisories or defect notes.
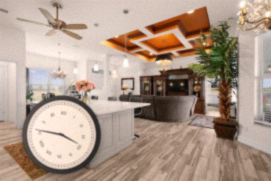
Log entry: 3h46
